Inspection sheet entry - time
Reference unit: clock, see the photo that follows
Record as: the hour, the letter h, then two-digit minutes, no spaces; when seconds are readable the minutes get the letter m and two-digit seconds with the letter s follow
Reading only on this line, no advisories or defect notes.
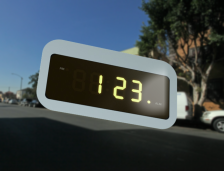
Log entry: 1h23
